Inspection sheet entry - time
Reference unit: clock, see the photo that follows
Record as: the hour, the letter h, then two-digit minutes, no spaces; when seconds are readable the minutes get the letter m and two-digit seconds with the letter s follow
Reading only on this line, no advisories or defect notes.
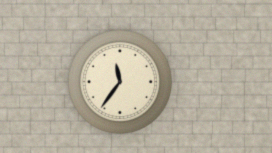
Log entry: 11h36
